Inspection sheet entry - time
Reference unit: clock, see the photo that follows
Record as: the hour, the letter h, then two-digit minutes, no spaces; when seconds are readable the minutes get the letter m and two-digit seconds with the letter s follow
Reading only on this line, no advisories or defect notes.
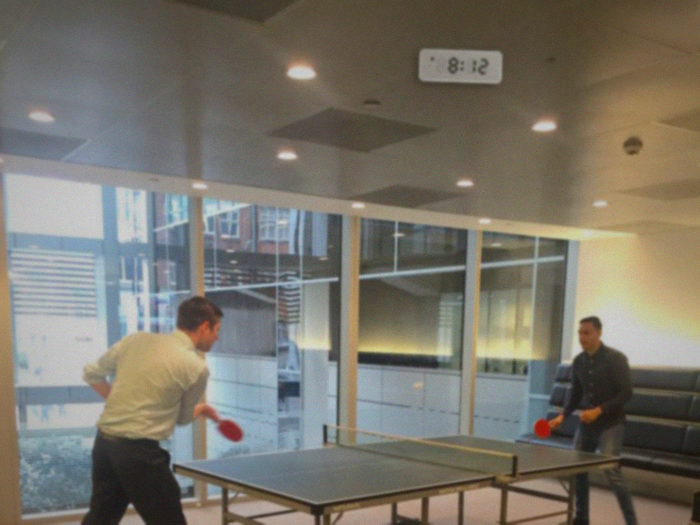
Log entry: 8h12
